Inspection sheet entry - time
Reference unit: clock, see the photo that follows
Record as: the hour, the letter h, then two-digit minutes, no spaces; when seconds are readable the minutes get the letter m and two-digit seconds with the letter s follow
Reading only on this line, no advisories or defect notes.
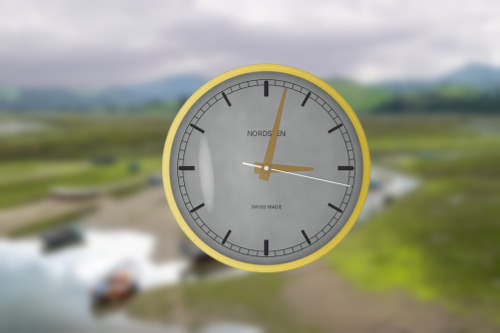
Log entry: 3h02m17s
